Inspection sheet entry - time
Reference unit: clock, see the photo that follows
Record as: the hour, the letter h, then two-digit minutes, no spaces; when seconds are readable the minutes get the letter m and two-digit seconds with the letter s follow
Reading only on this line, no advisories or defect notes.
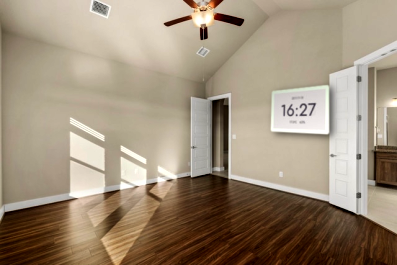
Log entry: 16h27
